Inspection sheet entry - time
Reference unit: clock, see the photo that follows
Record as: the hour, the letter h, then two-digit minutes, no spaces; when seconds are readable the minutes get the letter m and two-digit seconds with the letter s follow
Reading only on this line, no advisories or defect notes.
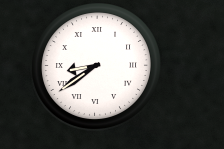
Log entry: 8h39
